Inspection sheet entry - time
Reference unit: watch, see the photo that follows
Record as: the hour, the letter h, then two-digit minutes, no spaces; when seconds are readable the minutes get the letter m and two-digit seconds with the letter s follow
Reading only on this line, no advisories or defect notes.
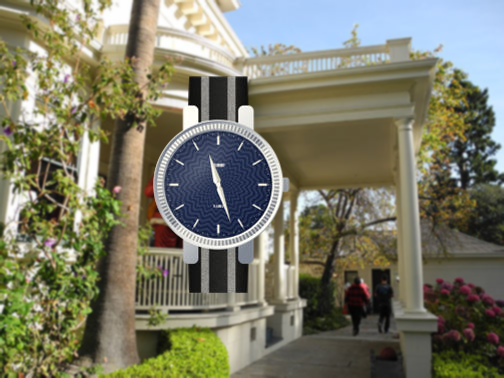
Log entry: 11h27
